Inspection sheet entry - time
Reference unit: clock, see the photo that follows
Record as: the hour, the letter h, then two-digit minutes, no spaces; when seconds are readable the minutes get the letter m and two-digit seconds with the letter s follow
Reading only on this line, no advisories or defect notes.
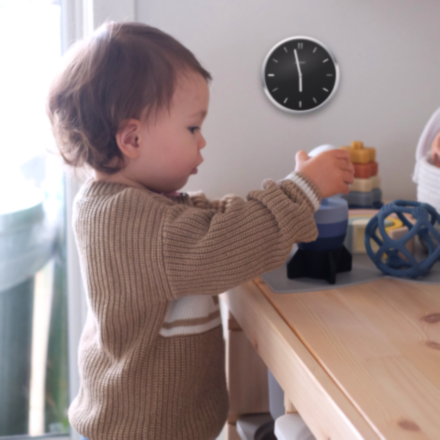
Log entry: 5h58
